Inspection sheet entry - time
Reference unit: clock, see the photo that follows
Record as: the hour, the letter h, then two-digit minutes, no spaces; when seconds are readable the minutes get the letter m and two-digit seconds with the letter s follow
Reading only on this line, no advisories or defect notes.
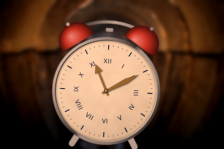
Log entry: 11h10
